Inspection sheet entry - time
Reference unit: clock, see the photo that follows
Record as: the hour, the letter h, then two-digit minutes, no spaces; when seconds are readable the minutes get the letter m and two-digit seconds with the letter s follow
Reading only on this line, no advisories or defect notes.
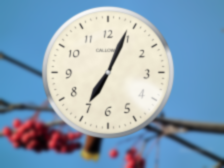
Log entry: 7h04
